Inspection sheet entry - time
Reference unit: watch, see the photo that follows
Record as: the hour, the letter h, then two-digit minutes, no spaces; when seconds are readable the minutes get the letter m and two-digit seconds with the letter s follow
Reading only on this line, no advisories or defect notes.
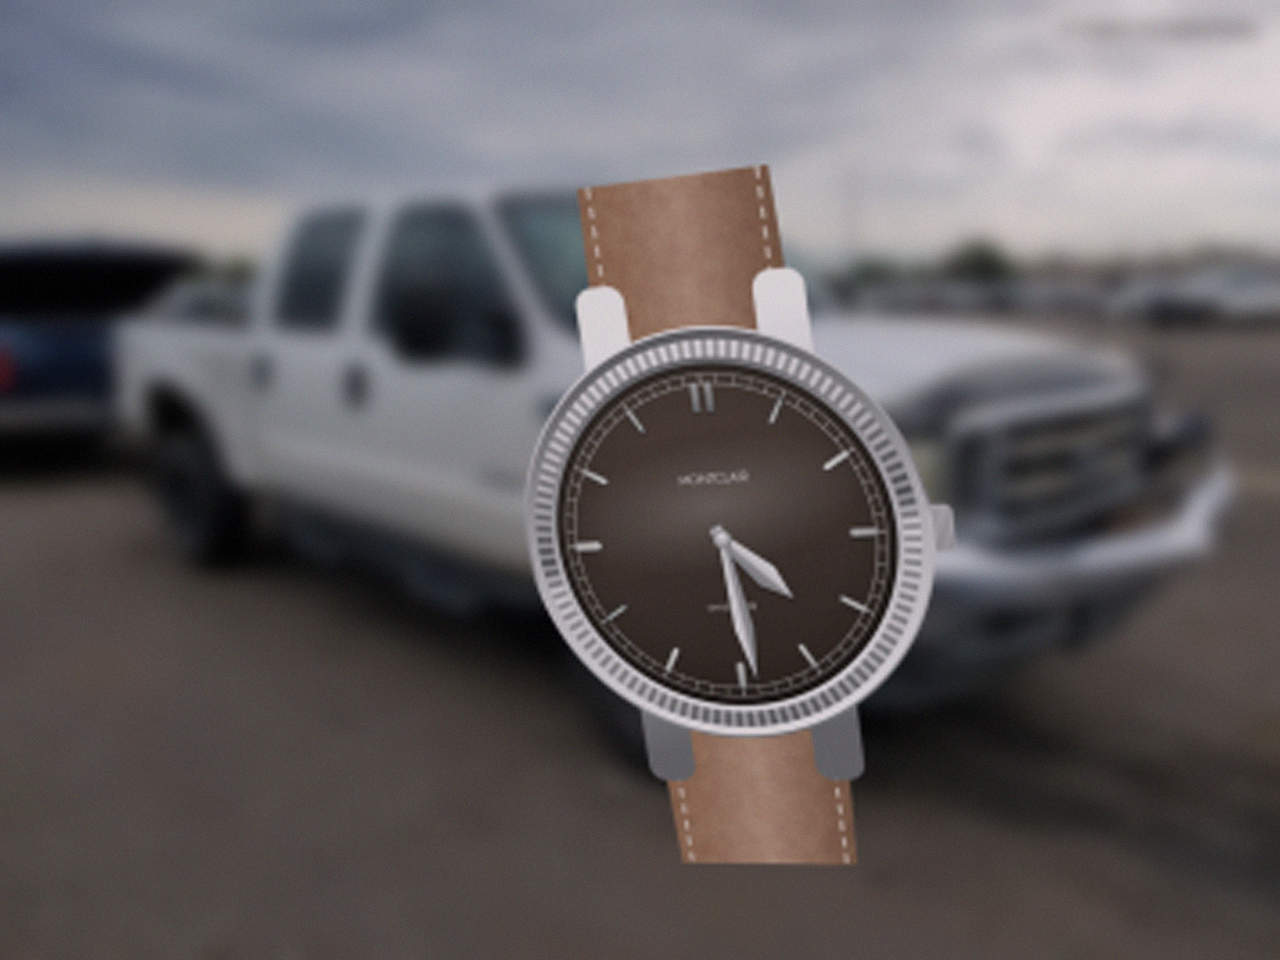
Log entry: 4h29
